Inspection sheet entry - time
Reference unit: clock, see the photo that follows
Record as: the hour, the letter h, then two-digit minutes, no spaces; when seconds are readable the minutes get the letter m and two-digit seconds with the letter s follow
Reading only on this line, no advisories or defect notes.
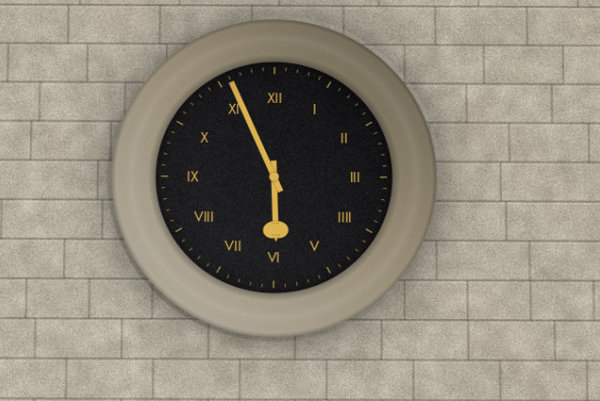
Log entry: 5h56
